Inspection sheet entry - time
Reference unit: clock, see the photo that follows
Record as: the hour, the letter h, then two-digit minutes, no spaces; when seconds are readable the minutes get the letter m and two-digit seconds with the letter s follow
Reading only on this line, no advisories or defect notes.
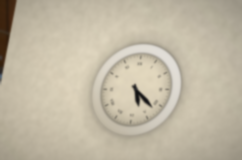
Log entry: 5h22
